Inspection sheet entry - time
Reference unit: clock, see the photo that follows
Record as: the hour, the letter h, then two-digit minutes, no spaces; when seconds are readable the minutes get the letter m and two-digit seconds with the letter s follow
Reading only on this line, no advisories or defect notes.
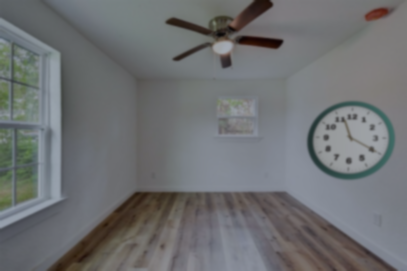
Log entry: 11h20
